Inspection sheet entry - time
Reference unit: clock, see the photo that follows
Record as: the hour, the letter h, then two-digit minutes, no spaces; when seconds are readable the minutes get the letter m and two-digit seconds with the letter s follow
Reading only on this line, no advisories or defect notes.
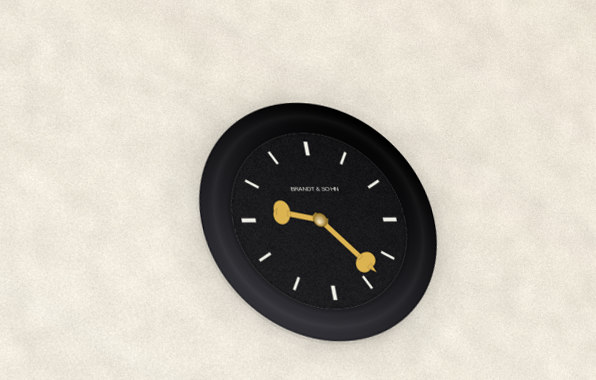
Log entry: 9h23
